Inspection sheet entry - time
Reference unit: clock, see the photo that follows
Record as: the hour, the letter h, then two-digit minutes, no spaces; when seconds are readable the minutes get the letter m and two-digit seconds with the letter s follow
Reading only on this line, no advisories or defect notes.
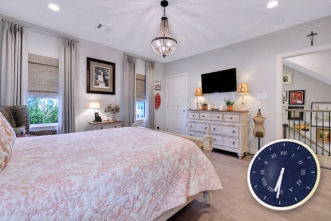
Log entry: 6h31
